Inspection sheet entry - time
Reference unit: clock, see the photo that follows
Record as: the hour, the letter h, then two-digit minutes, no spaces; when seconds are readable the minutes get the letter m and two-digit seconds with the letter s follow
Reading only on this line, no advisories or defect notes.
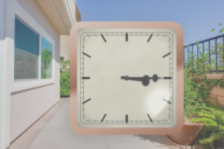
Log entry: 3h15
